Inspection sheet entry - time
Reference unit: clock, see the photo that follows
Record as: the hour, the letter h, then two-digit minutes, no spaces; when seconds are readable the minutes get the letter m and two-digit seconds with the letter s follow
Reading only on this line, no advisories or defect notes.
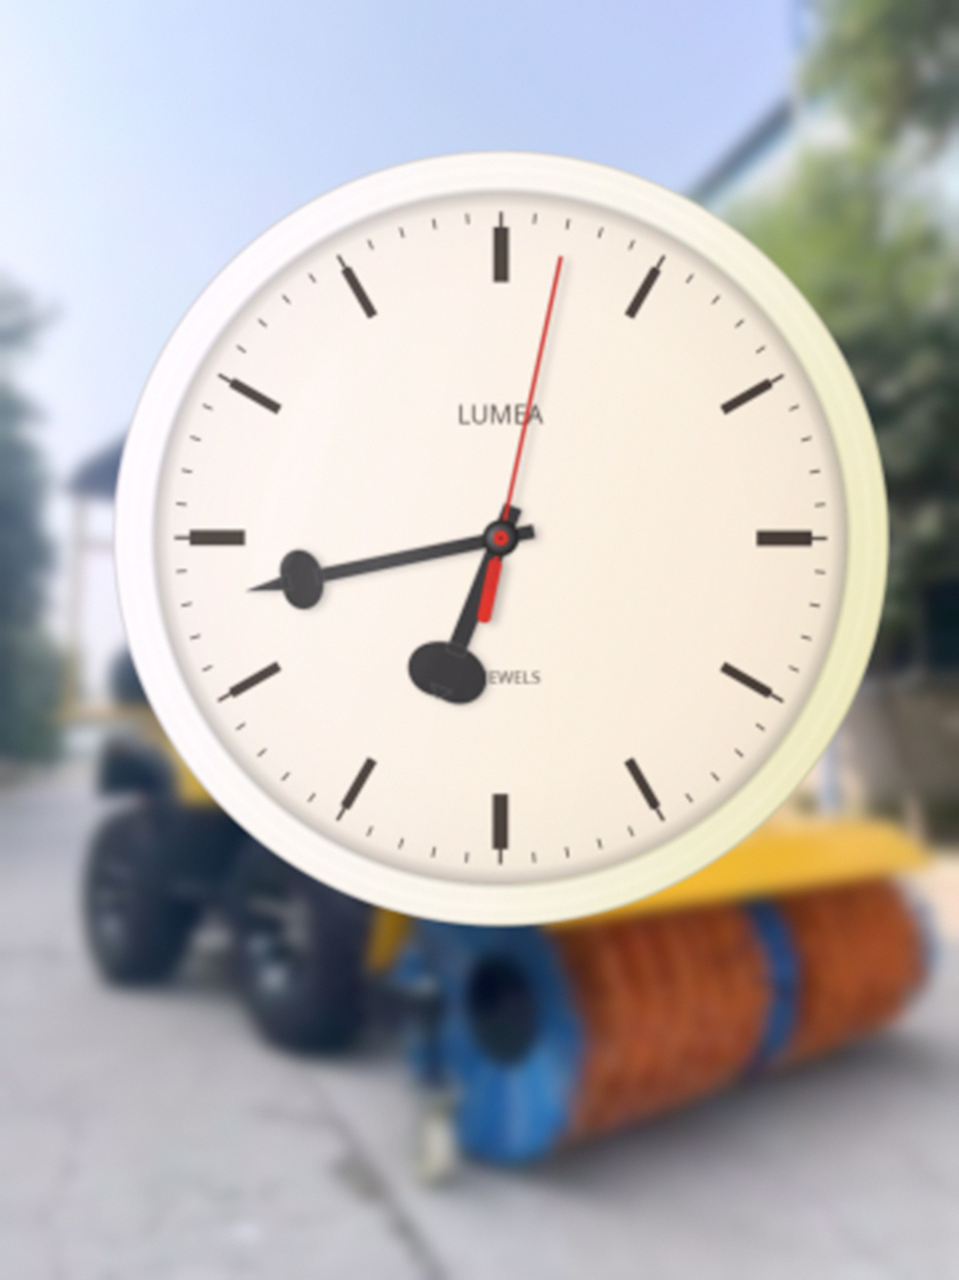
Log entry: 6h43m02s
